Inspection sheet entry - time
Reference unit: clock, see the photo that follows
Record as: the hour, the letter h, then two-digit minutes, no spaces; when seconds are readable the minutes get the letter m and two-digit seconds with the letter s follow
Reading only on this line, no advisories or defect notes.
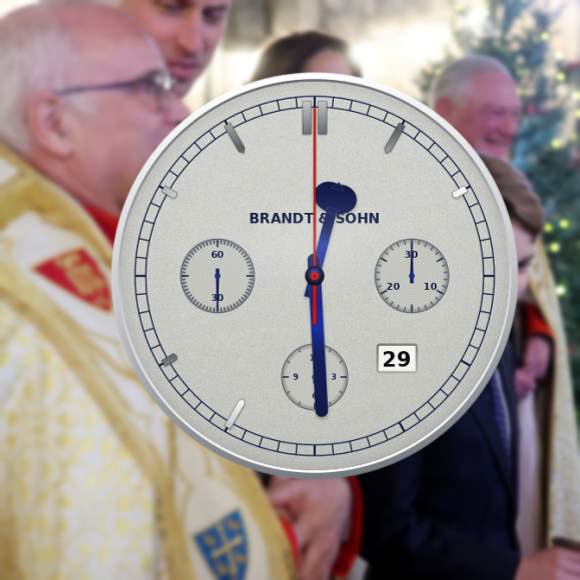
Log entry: 12h29m30s
